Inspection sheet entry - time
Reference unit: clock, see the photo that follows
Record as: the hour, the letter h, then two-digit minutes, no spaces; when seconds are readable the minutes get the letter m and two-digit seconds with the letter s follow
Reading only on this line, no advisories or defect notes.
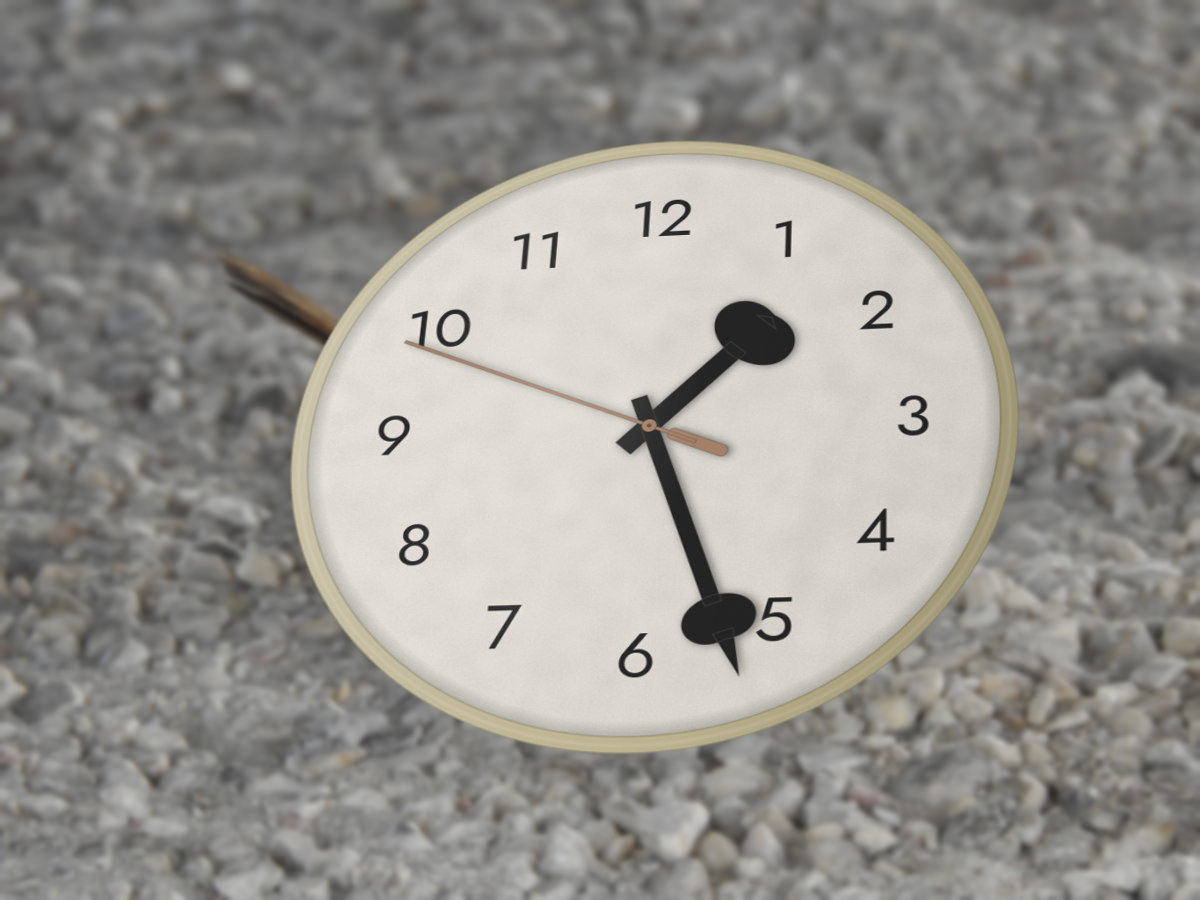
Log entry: 1h26m49s
